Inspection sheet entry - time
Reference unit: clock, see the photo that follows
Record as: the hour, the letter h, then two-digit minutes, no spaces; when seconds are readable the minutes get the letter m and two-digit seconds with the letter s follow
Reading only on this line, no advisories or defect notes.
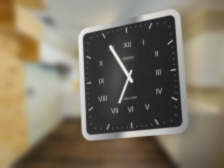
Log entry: 6h55
